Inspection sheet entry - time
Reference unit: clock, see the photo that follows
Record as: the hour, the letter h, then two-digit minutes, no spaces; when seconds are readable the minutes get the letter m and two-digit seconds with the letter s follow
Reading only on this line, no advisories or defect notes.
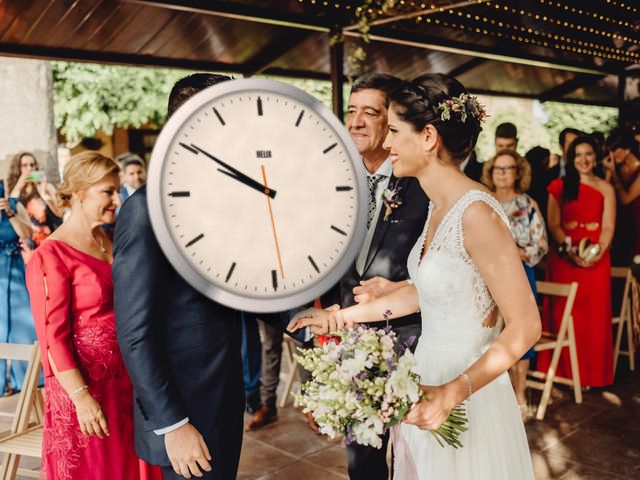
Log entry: 9h50m29s
